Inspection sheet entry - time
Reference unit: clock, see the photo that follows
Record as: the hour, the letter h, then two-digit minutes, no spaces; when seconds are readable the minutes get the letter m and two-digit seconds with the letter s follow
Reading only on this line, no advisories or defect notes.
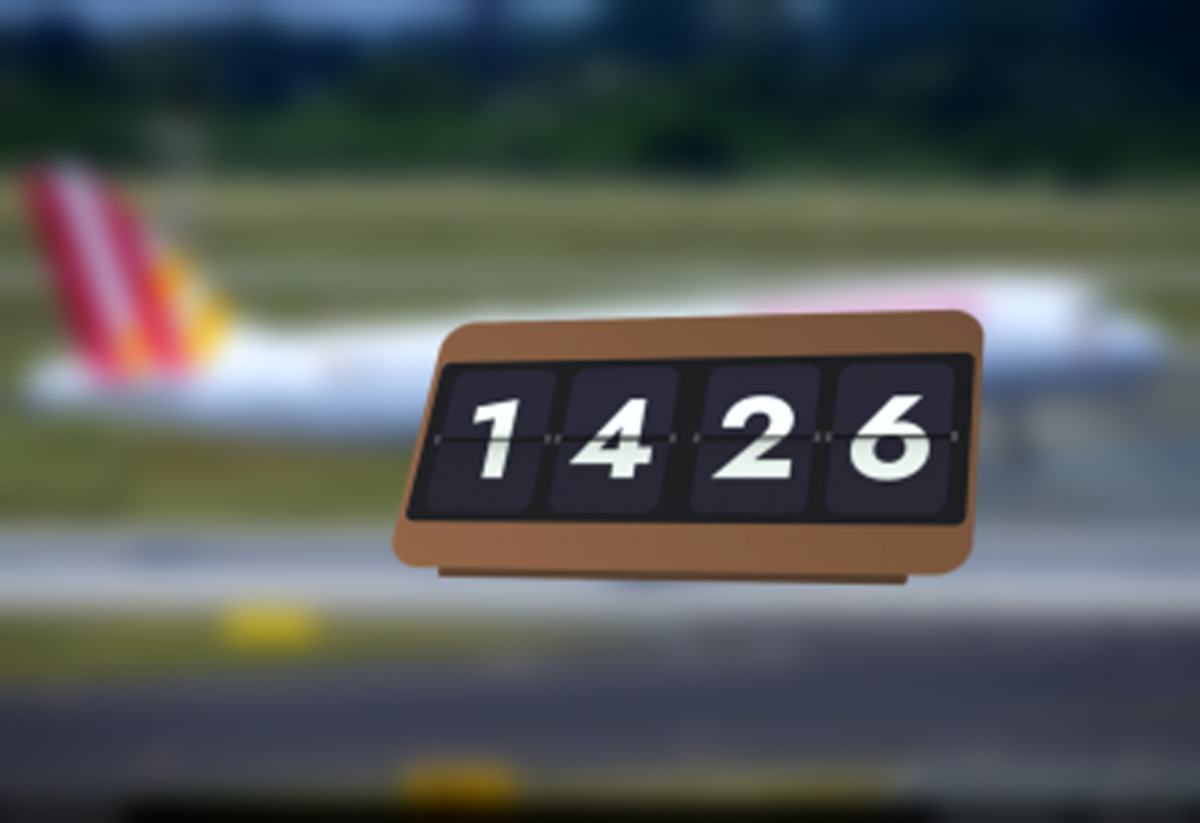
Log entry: 14h26
